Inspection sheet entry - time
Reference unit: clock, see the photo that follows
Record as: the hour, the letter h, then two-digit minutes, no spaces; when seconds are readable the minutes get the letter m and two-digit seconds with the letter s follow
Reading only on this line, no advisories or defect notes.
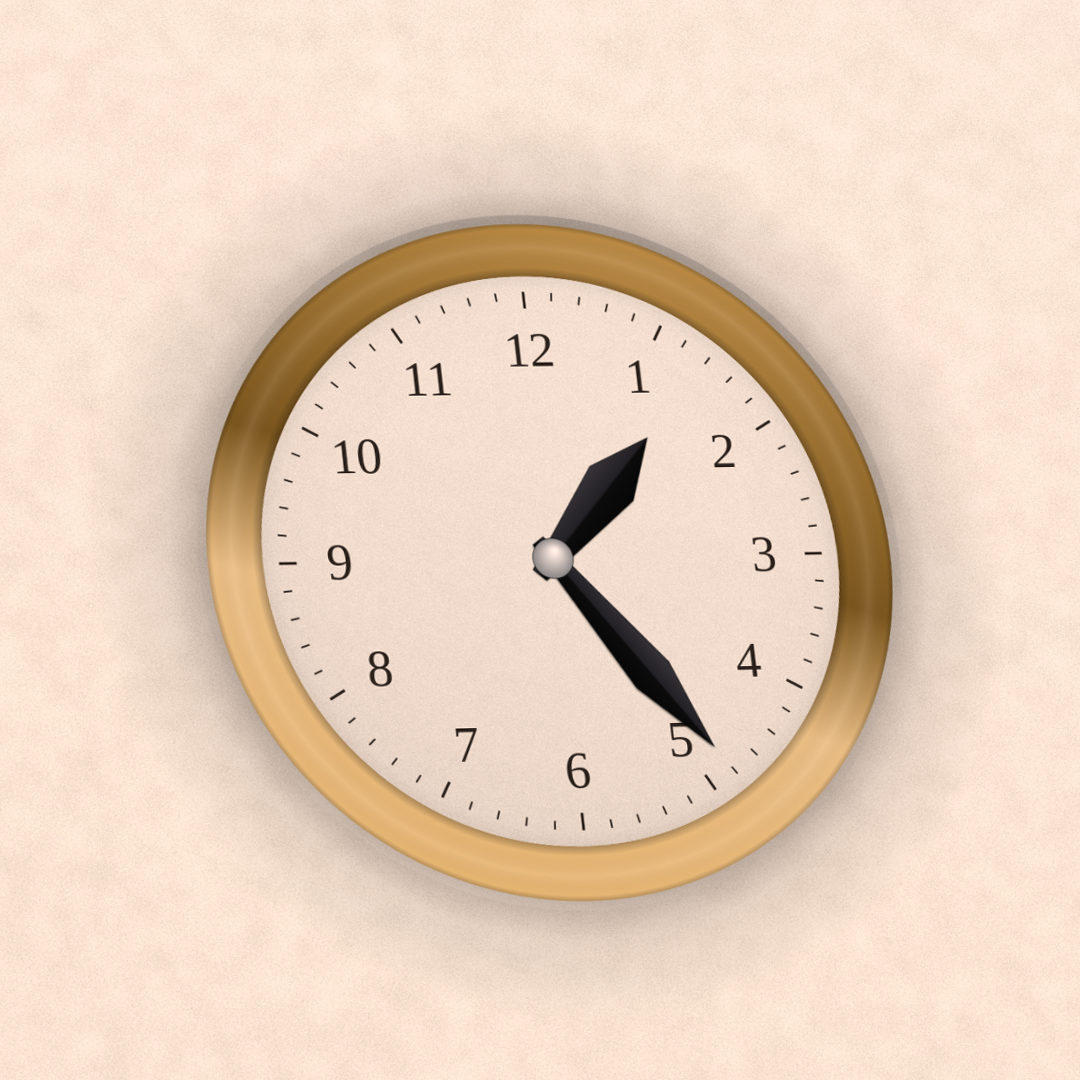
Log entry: 1h24
